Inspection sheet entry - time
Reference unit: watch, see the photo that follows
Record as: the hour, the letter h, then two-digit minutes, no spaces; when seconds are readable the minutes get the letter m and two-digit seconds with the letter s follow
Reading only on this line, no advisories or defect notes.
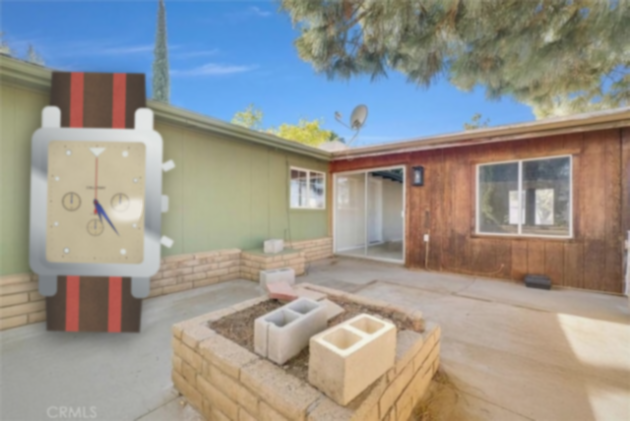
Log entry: 5h24
